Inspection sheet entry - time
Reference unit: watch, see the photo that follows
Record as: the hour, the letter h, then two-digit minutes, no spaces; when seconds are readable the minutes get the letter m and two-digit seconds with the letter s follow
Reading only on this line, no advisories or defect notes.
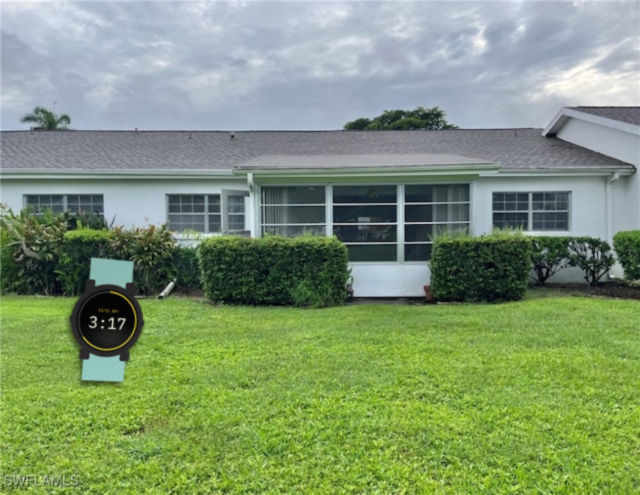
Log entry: 3h17
